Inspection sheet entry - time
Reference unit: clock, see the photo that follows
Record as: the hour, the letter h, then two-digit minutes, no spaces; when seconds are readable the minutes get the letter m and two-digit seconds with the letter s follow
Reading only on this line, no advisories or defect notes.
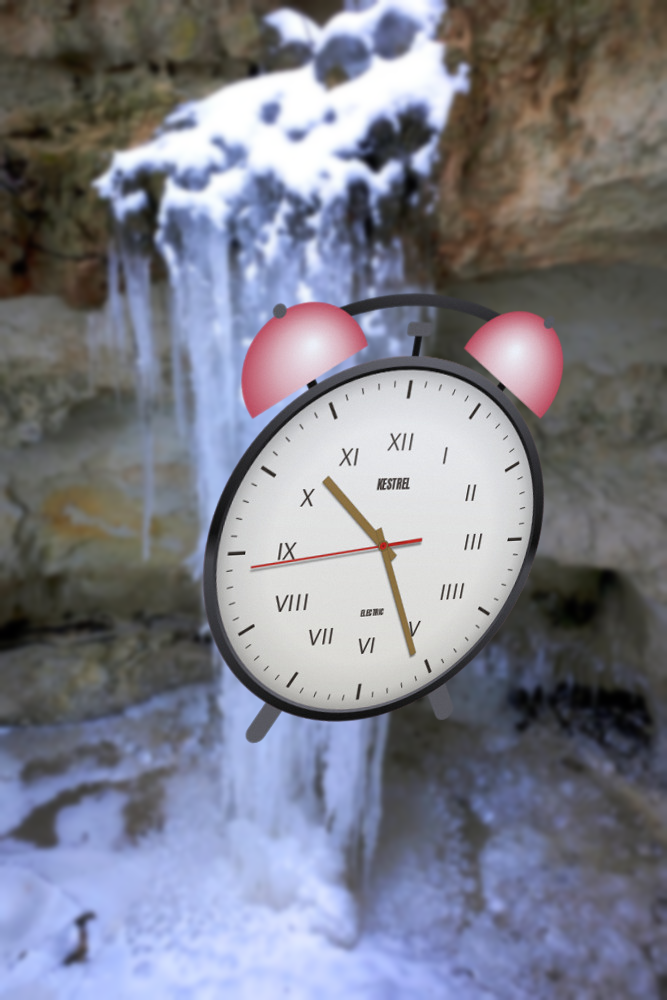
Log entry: 10h25m44s
